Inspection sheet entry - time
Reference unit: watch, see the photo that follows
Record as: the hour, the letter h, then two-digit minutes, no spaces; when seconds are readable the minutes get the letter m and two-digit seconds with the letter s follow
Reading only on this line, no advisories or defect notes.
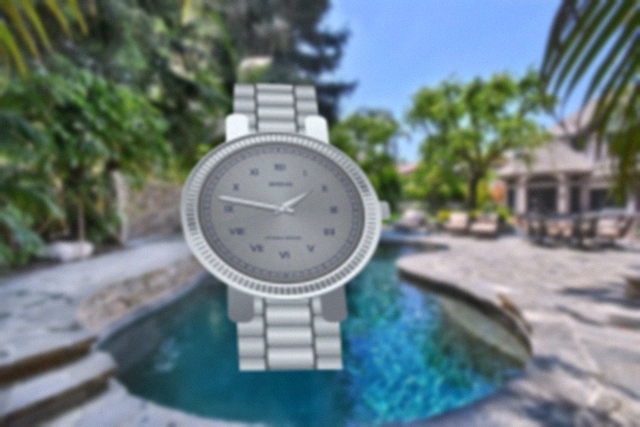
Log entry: 1h47
